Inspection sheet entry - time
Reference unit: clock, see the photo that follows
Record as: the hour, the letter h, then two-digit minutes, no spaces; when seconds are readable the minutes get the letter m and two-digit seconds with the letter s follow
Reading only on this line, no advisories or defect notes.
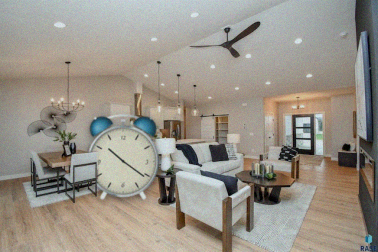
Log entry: 10h21
